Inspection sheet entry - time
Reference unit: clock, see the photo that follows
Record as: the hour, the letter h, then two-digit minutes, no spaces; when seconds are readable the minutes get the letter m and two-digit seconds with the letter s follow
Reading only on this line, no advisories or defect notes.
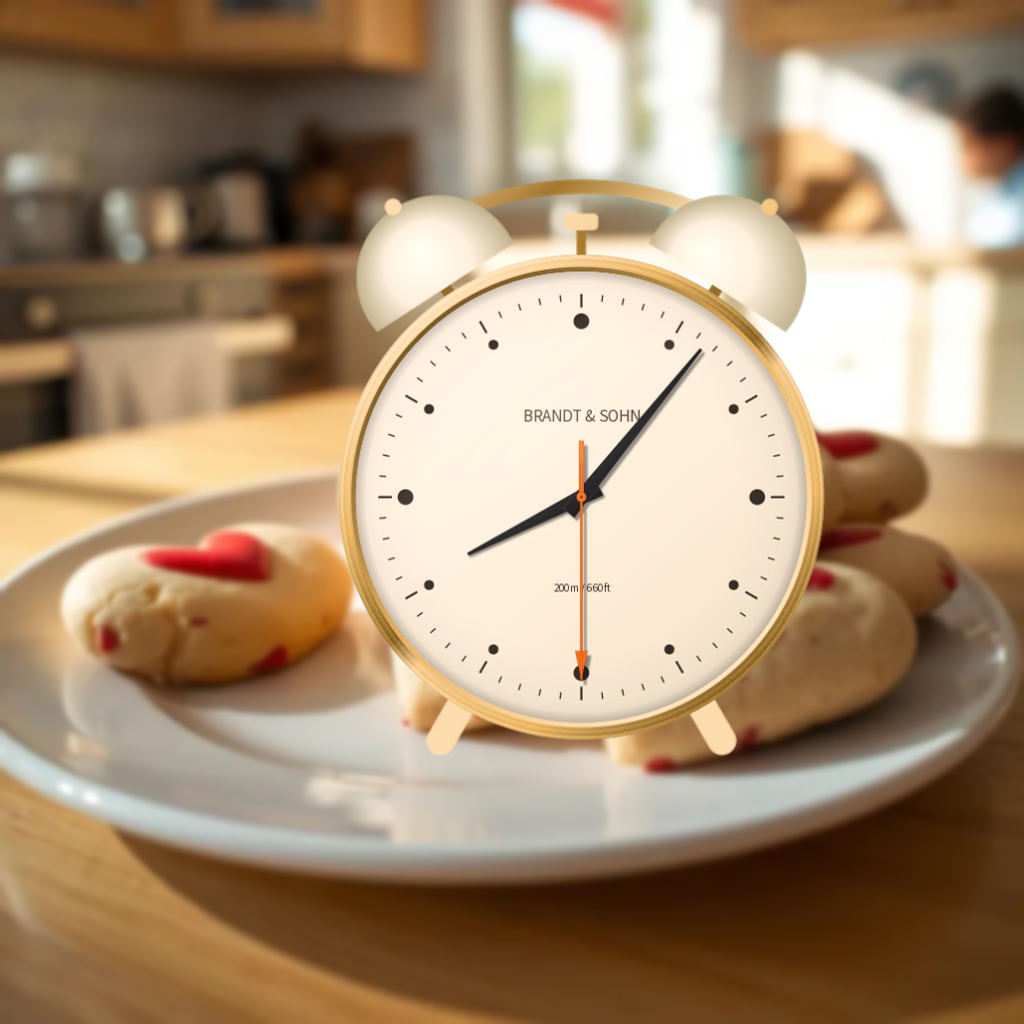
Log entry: 8h06m30s
